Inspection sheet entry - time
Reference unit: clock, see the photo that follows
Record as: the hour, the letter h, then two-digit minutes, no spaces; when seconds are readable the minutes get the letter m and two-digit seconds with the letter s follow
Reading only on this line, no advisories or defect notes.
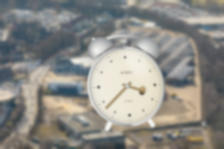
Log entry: 3h38
